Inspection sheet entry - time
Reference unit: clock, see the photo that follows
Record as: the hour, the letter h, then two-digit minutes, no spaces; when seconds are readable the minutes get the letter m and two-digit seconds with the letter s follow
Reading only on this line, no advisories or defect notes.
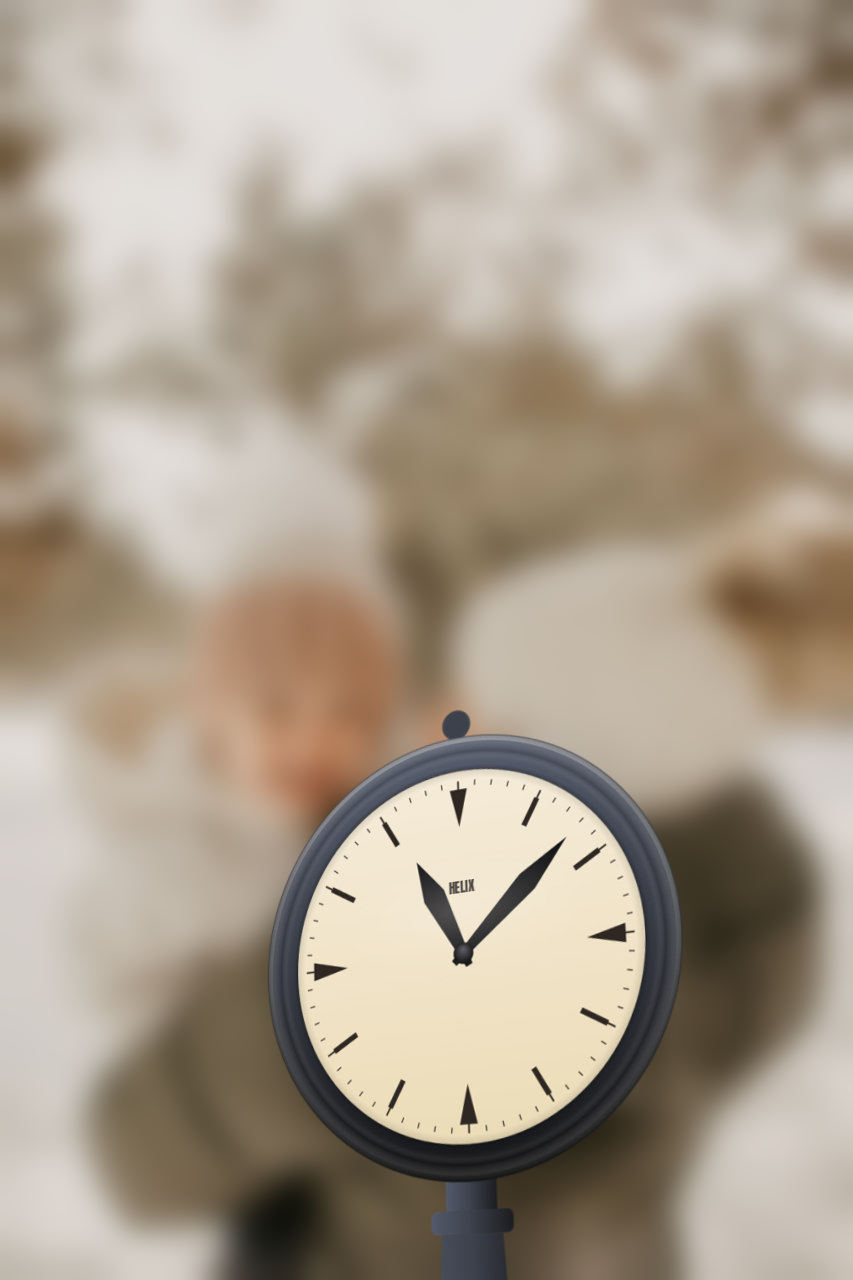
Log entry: 11h08
